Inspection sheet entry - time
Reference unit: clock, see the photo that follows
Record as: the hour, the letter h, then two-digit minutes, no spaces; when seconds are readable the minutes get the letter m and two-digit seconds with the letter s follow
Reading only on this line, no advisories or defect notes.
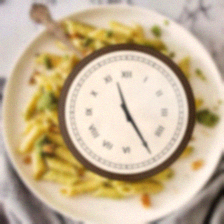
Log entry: 11h25
